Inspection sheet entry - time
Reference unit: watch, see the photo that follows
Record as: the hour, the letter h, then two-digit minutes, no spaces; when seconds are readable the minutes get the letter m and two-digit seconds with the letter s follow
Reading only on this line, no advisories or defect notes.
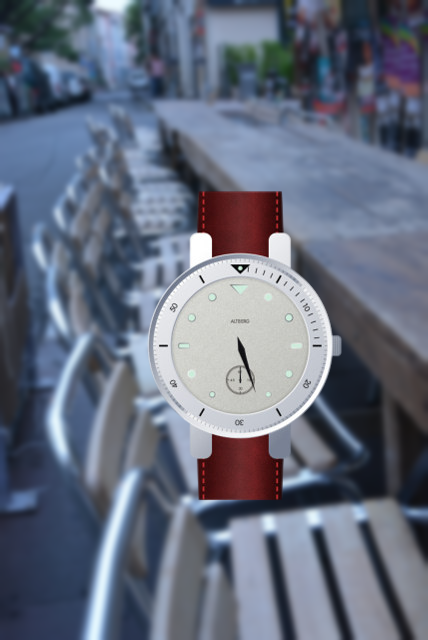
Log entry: 5h27
